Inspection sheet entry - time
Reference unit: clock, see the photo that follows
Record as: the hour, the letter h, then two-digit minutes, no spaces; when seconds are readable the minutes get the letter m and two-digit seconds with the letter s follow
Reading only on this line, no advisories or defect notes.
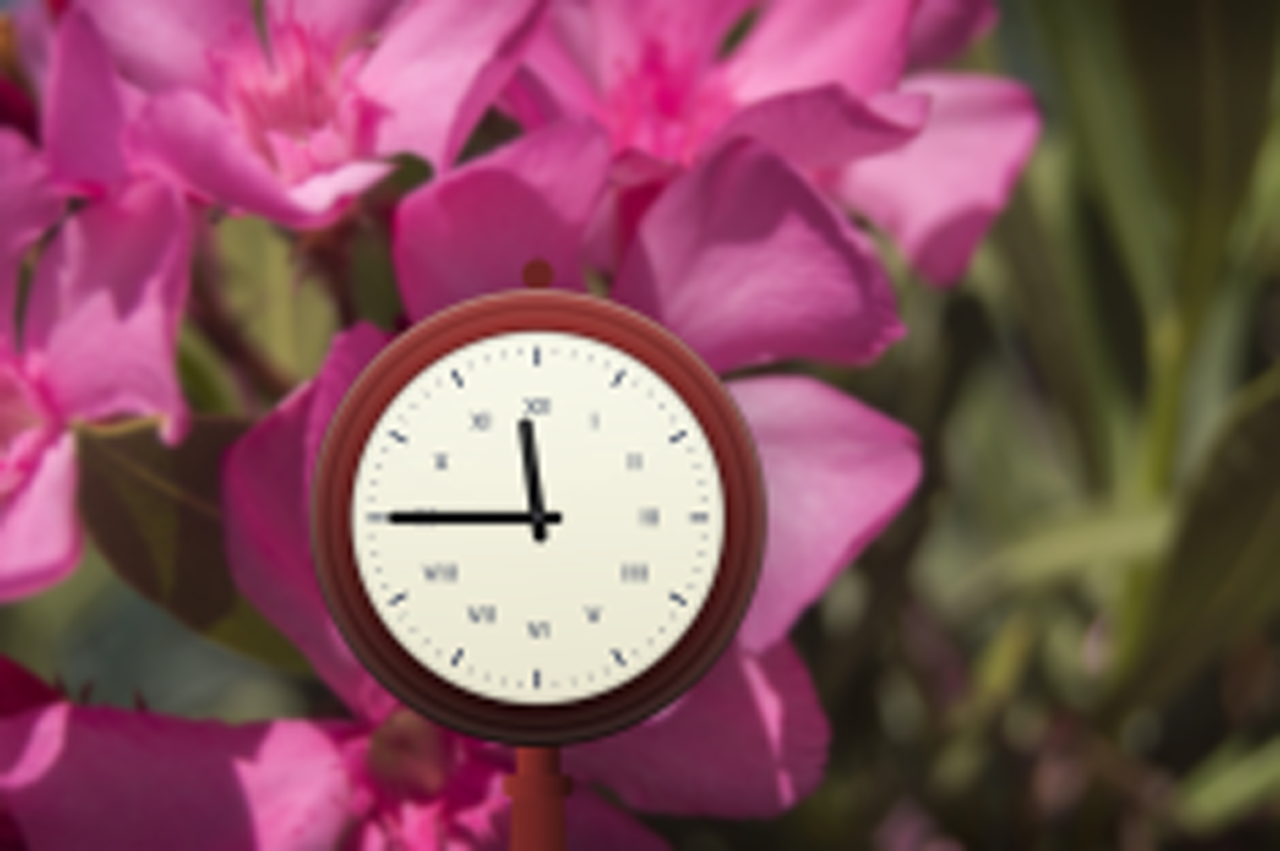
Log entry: 11h45
